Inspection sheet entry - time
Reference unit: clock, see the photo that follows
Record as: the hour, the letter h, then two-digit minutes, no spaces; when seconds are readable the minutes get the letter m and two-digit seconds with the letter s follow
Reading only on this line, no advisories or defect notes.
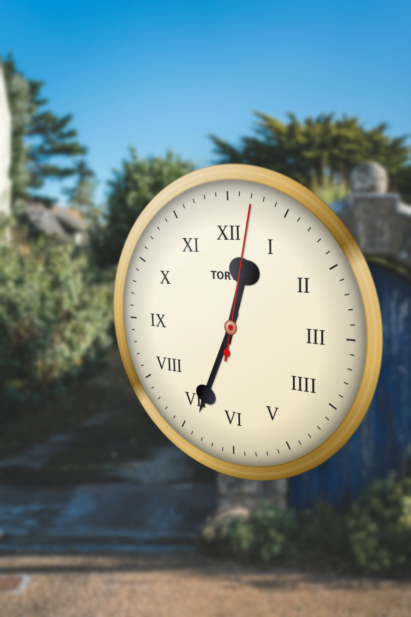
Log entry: 12h34m02s
